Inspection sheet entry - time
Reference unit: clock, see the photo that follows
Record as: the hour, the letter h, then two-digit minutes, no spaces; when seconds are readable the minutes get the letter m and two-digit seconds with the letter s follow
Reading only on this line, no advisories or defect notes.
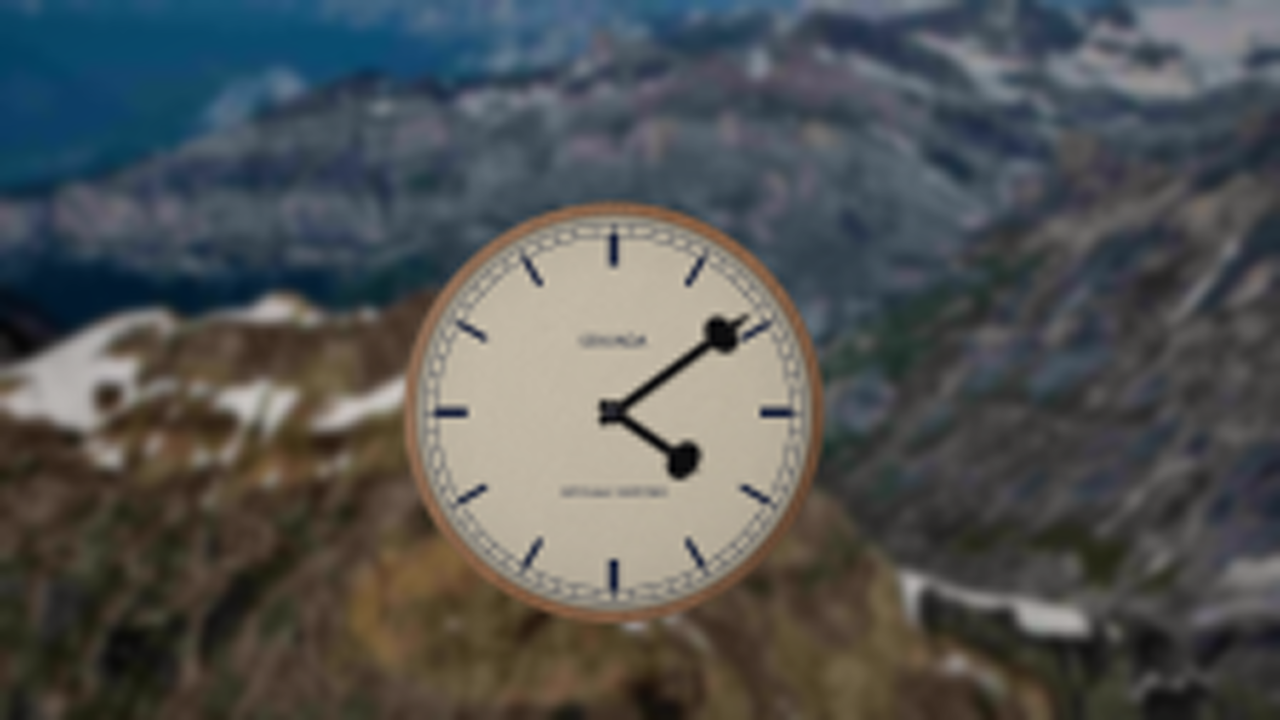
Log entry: 4h09
